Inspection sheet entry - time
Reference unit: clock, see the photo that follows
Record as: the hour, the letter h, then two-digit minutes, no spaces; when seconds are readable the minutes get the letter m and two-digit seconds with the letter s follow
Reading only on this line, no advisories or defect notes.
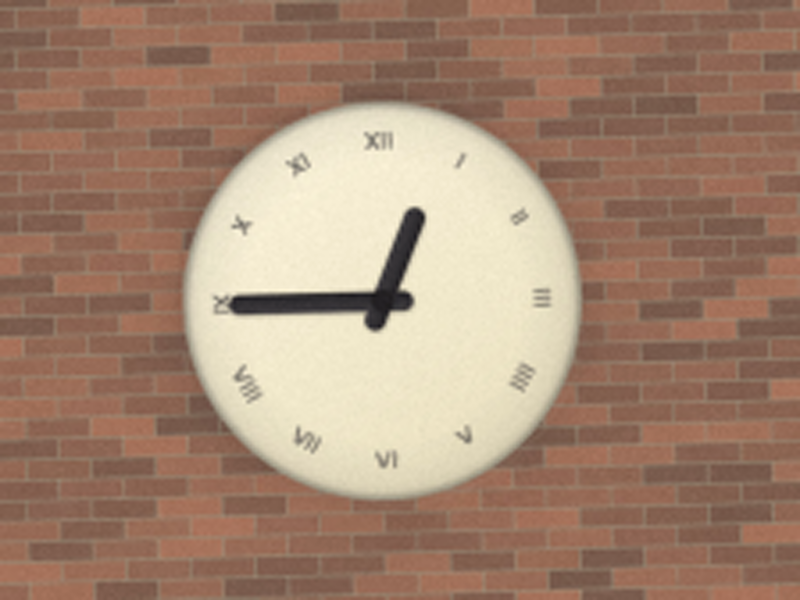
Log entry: 12h45
